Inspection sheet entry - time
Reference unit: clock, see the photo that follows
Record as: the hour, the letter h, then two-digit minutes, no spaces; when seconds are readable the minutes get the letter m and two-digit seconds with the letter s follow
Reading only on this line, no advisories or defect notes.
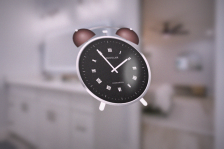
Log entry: 1h55
